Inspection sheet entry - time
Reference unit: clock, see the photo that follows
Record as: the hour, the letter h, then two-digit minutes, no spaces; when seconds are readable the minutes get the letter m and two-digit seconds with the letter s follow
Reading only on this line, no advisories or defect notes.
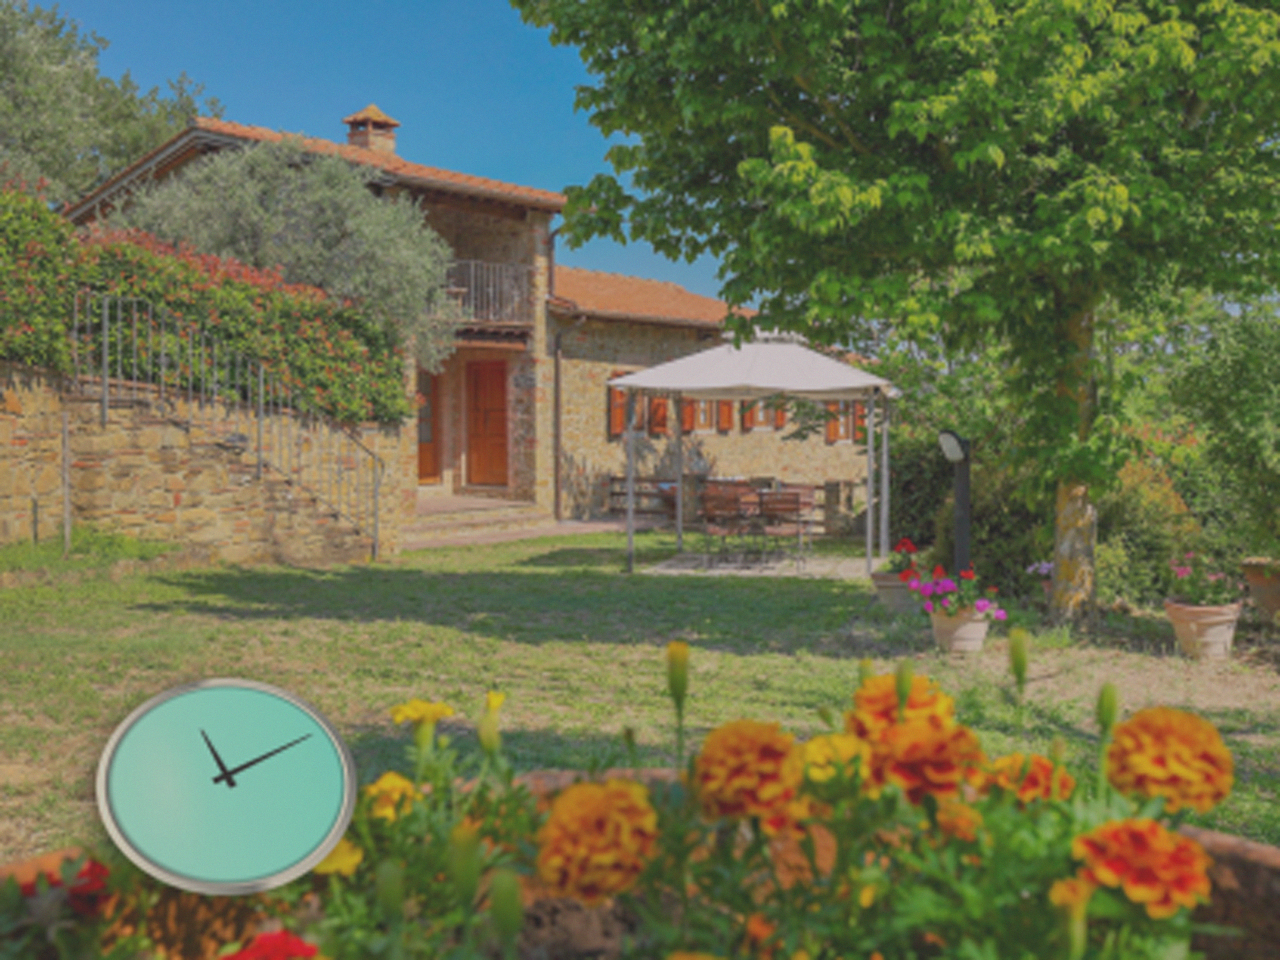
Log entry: 11h10
